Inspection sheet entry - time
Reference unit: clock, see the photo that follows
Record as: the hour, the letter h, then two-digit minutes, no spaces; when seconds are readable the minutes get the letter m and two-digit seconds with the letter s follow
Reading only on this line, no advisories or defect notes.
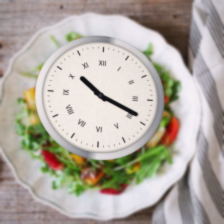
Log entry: 10h19
